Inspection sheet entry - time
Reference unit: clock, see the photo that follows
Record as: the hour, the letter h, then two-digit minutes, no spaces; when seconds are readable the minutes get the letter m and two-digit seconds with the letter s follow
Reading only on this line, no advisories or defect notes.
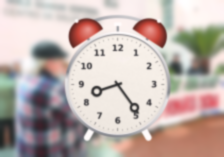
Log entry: 8h24
